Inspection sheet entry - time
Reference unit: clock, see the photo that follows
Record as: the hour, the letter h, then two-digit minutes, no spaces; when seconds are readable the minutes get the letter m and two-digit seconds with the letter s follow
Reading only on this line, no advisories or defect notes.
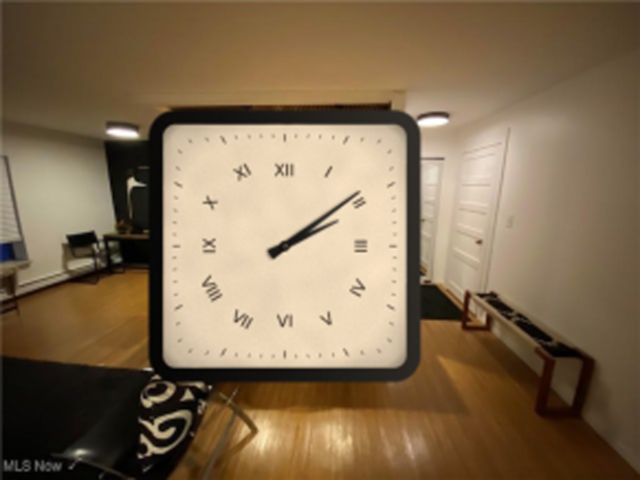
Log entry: 2h09
